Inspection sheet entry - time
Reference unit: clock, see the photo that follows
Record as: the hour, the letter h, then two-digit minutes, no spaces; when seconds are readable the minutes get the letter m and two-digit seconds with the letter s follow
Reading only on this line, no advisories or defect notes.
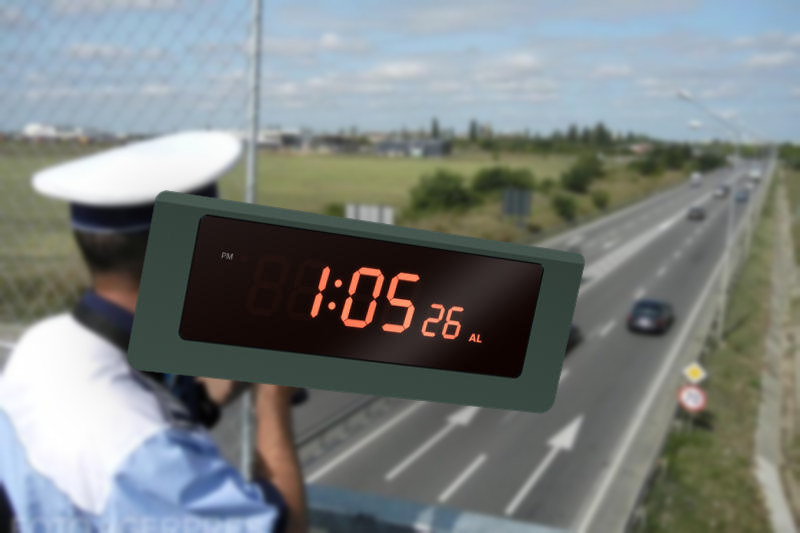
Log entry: 1h05m26s
